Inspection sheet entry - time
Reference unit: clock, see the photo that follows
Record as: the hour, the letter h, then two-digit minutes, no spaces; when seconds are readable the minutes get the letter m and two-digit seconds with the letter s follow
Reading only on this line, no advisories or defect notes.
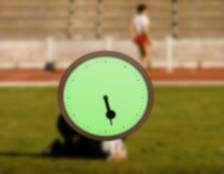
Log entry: 5h28
